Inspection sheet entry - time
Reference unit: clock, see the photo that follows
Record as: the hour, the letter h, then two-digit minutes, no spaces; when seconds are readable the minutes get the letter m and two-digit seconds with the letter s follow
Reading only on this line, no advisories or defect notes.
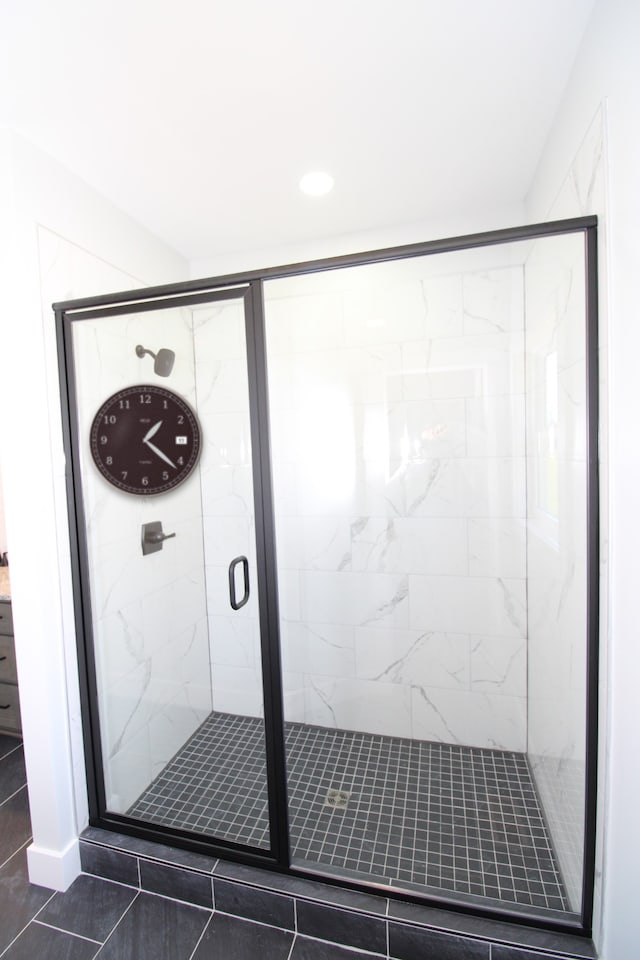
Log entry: 1h22
